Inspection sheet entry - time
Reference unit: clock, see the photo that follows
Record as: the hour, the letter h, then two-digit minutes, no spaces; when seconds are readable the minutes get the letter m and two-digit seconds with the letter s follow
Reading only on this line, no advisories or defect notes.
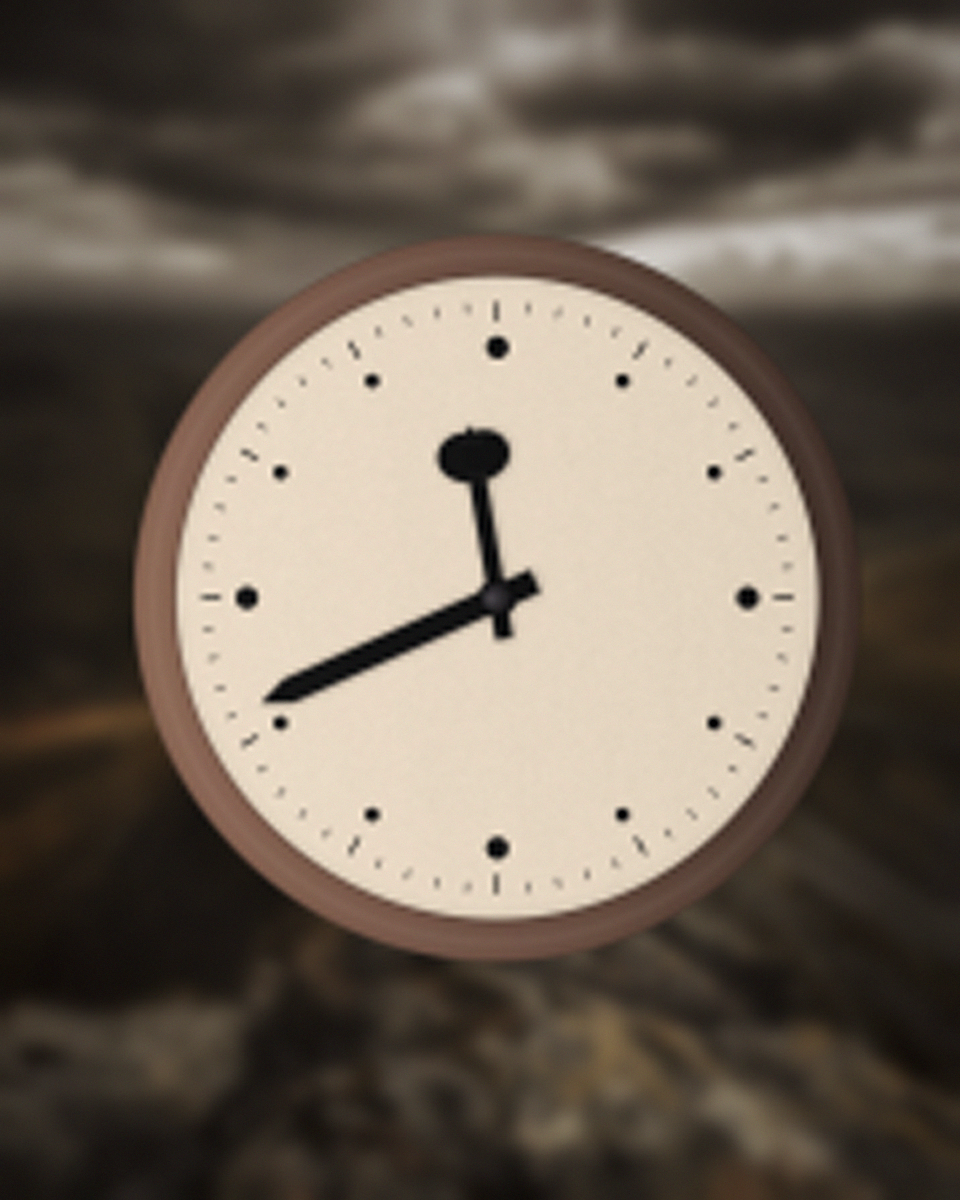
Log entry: 11h41
